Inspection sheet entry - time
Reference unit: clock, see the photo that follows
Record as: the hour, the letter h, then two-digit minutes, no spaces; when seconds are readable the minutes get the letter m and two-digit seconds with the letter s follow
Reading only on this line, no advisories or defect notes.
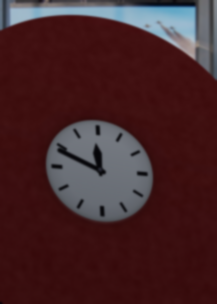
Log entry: 11h49
